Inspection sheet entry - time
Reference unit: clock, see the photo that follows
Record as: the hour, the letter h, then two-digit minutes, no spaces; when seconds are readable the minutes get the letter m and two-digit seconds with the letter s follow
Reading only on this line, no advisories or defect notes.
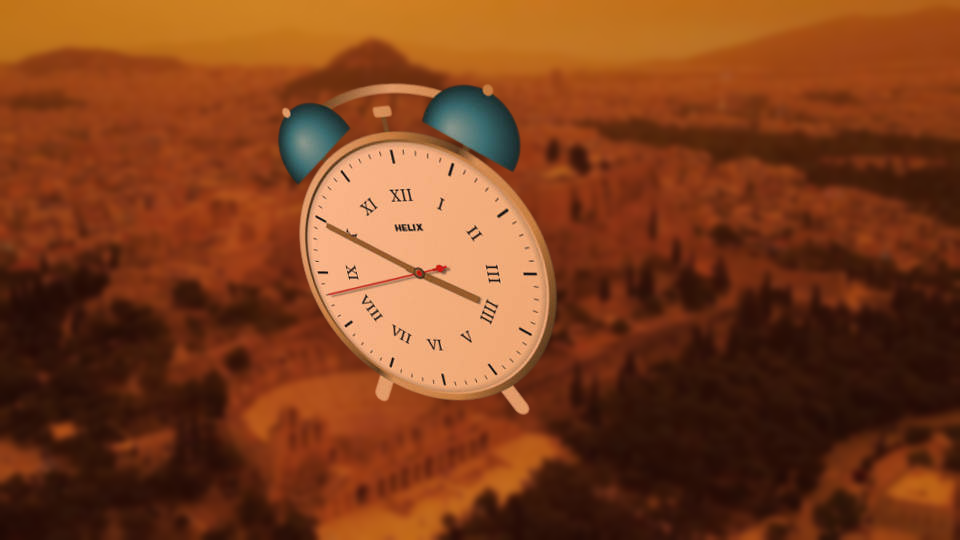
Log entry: 3h49m43s
